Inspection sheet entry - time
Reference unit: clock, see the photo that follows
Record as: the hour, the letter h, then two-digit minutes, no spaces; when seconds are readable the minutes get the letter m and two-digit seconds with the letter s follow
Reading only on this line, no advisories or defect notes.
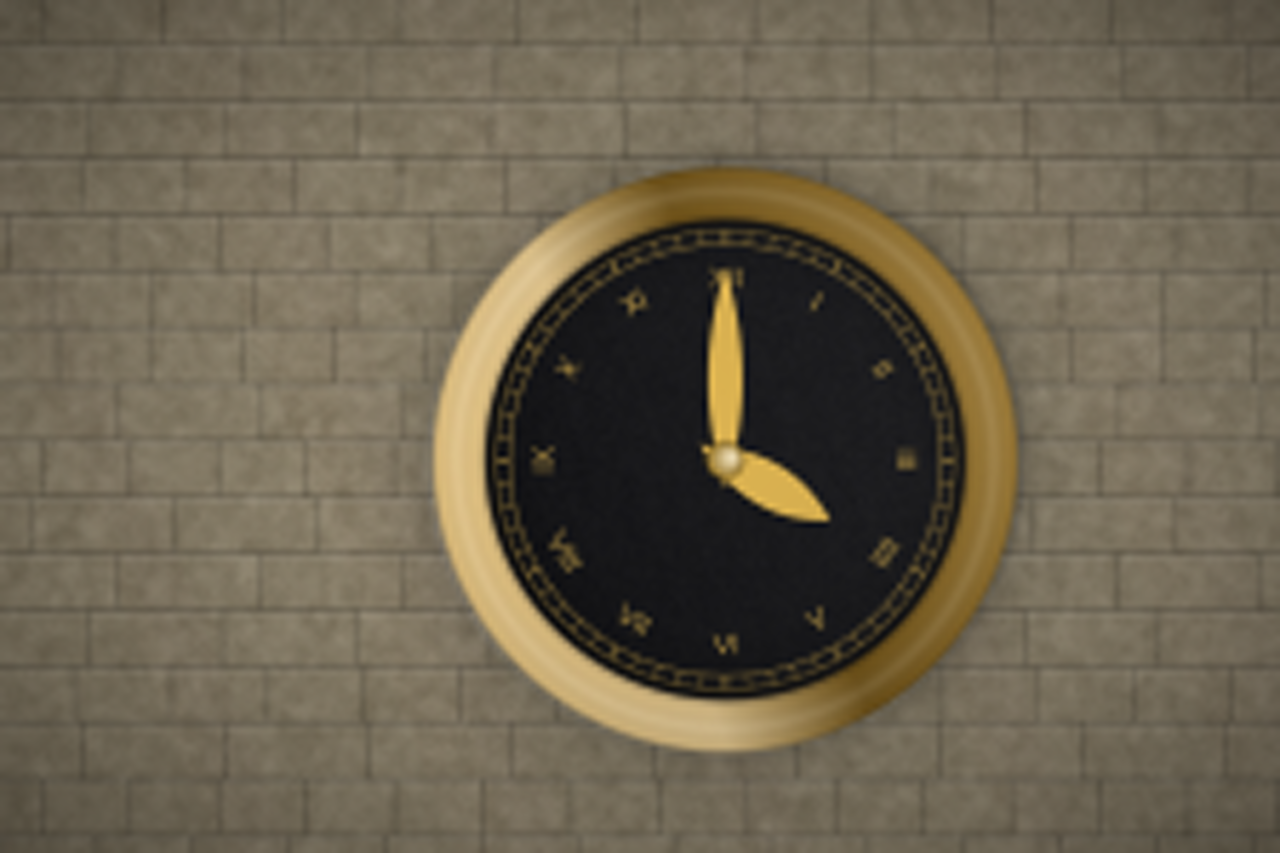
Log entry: 4h00
